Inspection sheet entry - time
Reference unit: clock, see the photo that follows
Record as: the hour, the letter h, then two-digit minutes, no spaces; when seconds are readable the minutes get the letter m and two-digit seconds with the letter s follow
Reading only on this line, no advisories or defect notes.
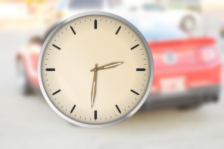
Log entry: 2h31
